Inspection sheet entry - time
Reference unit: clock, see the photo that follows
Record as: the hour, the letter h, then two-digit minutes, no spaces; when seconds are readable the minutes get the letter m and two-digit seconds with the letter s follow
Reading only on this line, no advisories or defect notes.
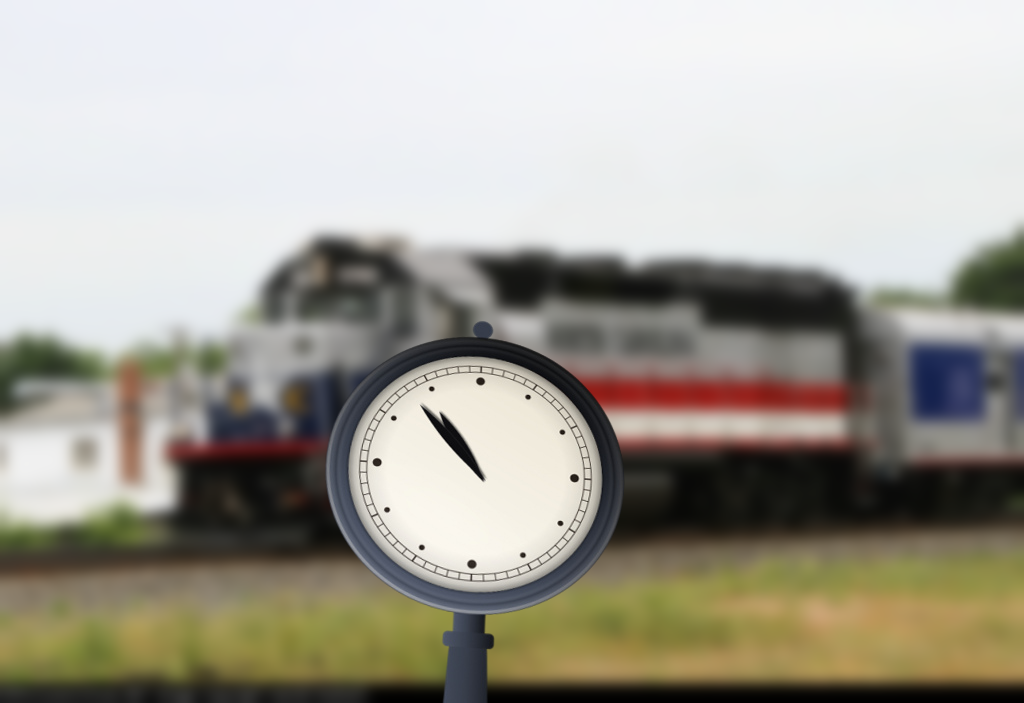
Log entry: 10h53
